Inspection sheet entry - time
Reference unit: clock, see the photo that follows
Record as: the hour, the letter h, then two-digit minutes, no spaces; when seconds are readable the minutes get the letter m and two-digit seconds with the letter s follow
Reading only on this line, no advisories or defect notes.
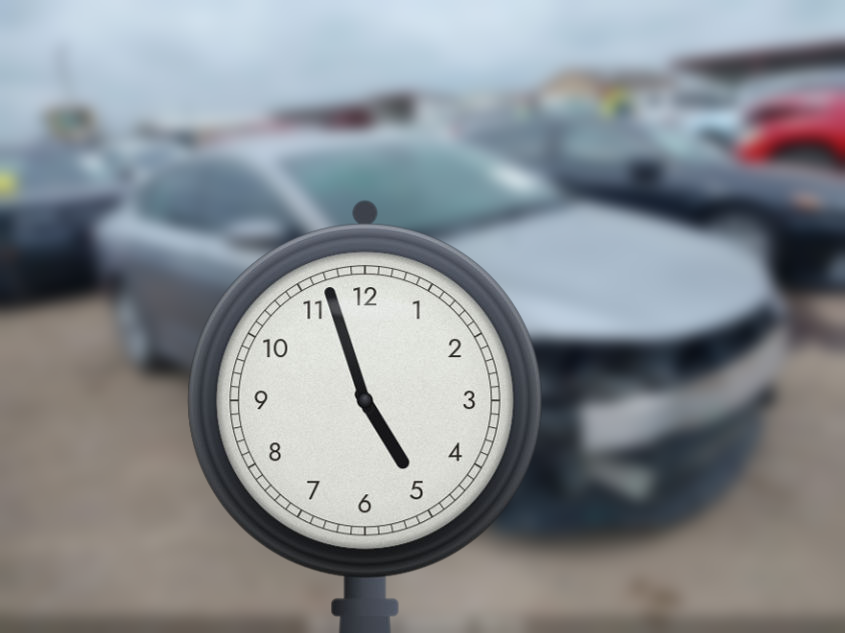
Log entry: 4h57
